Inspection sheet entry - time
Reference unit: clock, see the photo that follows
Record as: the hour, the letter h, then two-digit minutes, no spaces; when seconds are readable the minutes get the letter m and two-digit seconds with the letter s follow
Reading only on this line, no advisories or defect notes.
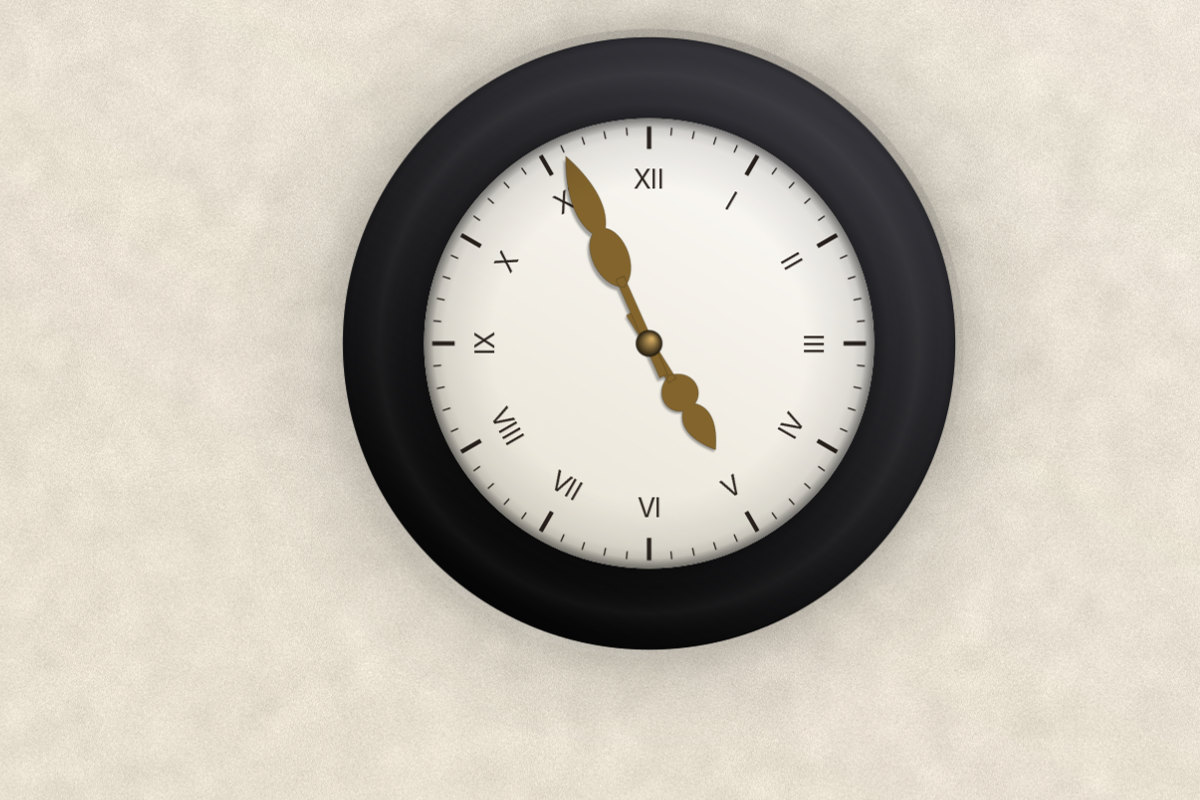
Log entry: 4h56
